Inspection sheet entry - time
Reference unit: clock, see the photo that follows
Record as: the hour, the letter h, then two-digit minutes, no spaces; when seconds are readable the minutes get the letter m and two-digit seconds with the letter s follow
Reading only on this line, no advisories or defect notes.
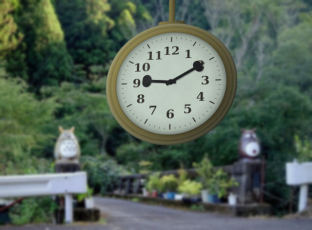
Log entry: 9h10
